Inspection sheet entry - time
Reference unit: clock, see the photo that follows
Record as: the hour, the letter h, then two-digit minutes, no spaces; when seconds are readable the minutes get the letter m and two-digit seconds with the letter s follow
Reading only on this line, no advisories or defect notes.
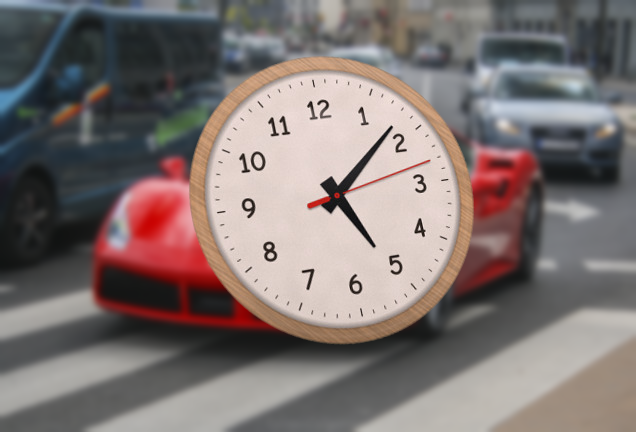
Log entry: 5h08m13s
